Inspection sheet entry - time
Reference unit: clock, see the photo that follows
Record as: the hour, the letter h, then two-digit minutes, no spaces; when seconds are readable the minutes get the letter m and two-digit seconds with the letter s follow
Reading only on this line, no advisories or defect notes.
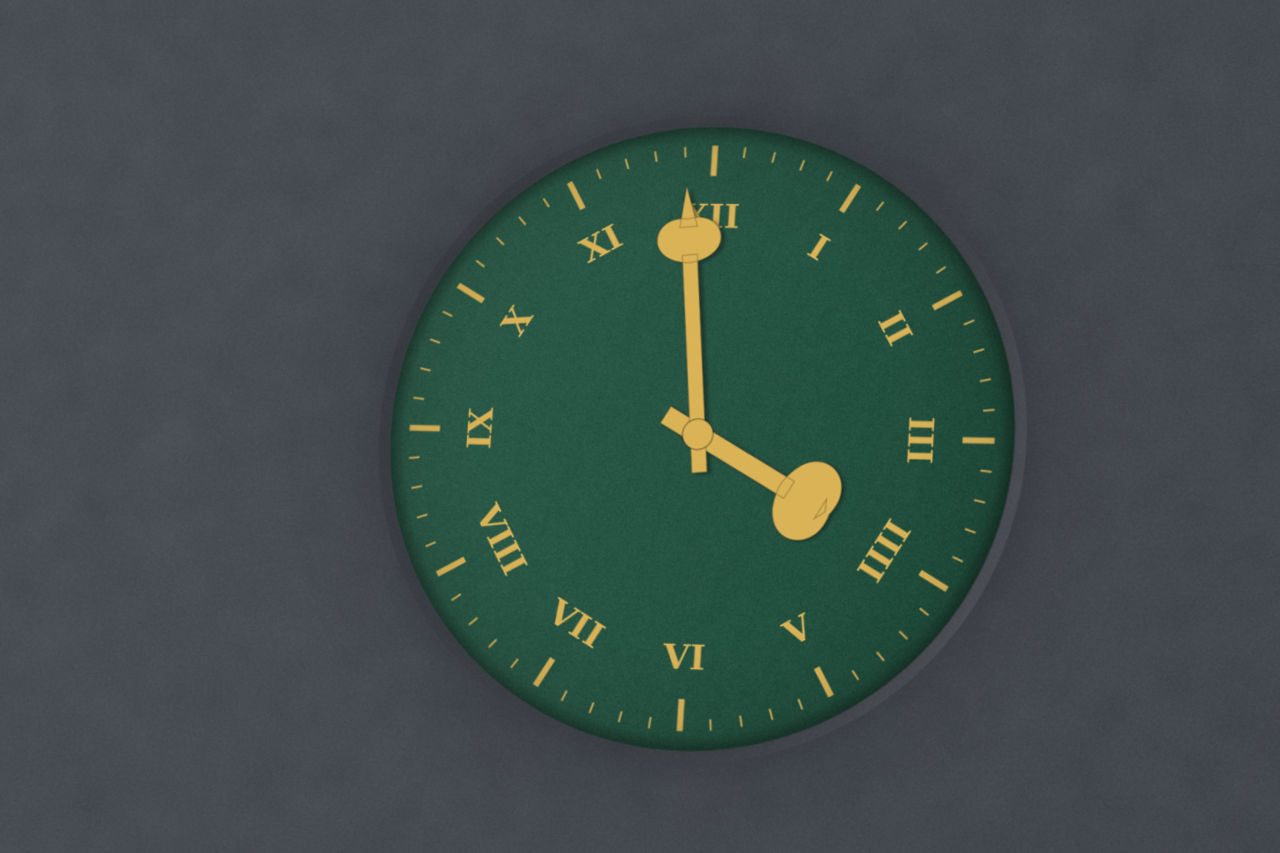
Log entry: 3h59
